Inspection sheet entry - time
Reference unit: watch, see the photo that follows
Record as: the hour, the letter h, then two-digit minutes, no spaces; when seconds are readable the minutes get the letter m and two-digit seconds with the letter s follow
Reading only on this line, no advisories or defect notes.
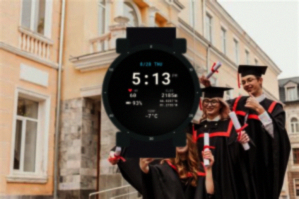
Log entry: 5h13
